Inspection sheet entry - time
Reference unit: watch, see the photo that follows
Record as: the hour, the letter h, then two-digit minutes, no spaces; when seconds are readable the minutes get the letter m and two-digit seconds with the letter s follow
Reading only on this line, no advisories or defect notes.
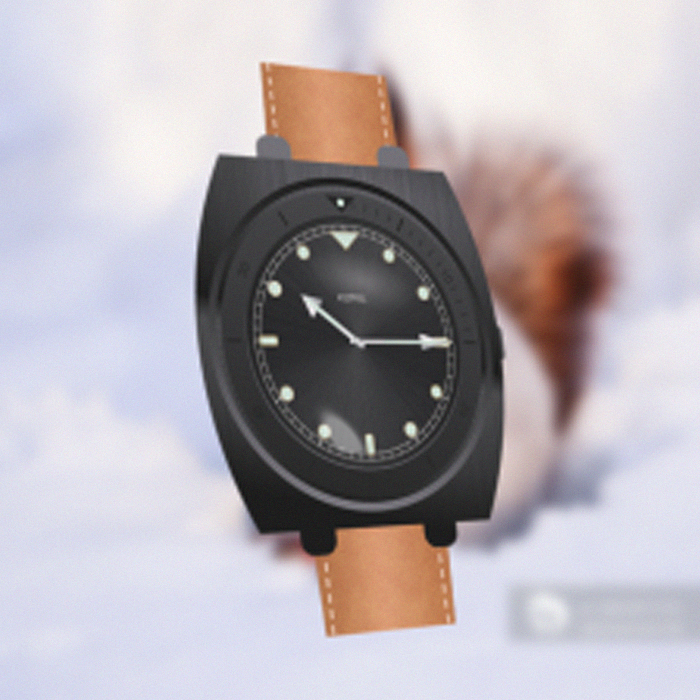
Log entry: 10h15
